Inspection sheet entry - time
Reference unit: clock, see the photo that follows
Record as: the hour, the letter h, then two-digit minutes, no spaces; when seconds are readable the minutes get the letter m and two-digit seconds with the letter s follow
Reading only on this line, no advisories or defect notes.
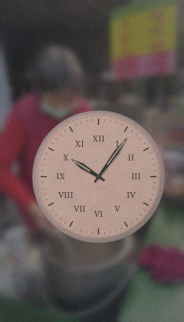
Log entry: 10h06
